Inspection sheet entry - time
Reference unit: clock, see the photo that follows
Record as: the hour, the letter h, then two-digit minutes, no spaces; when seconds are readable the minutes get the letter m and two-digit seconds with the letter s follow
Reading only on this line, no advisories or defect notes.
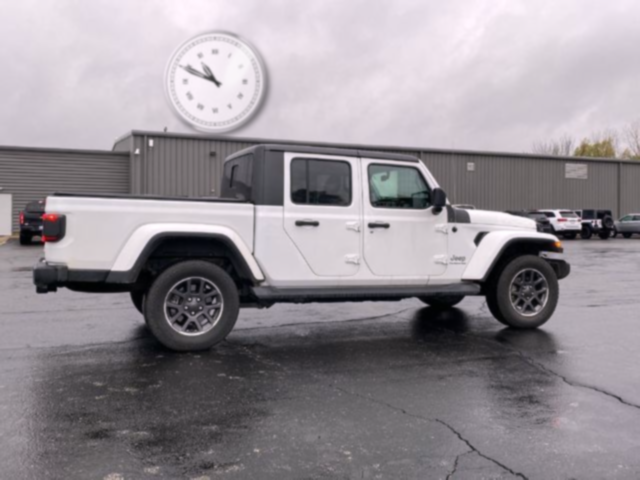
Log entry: 10h49
